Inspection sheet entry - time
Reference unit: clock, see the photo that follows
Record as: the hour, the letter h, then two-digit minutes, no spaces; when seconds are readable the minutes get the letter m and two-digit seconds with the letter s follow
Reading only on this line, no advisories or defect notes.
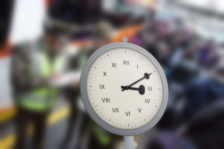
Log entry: 3h10
